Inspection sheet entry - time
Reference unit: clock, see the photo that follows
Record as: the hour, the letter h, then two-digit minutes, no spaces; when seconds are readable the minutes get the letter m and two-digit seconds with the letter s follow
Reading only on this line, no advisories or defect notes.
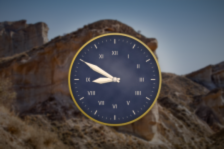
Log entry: 8h50
